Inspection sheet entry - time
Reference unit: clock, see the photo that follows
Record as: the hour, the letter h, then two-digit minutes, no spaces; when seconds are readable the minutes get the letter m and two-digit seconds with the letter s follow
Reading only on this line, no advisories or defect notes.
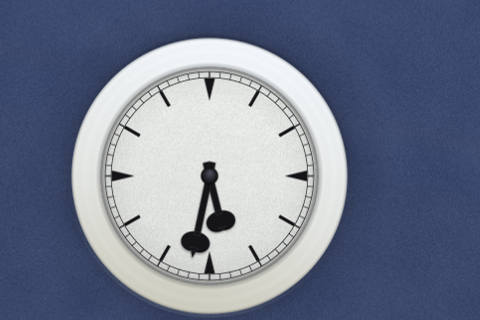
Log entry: 5h32
